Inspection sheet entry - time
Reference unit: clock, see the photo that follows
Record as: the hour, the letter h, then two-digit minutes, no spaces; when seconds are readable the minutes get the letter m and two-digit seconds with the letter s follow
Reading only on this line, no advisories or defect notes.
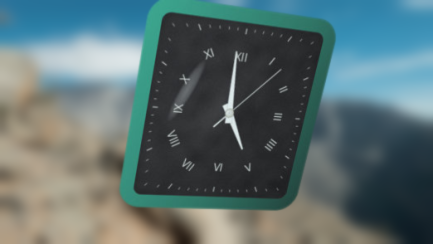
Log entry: 4h59m07s
